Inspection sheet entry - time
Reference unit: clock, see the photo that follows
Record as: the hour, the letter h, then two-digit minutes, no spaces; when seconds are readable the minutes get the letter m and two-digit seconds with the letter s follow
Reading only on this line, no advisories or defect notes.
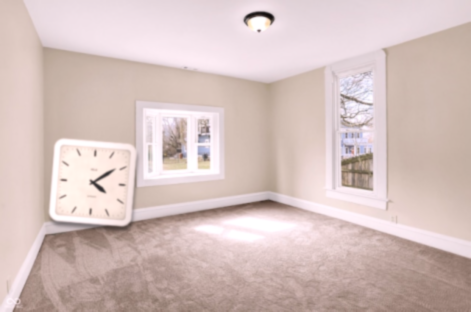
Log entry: 4h09
